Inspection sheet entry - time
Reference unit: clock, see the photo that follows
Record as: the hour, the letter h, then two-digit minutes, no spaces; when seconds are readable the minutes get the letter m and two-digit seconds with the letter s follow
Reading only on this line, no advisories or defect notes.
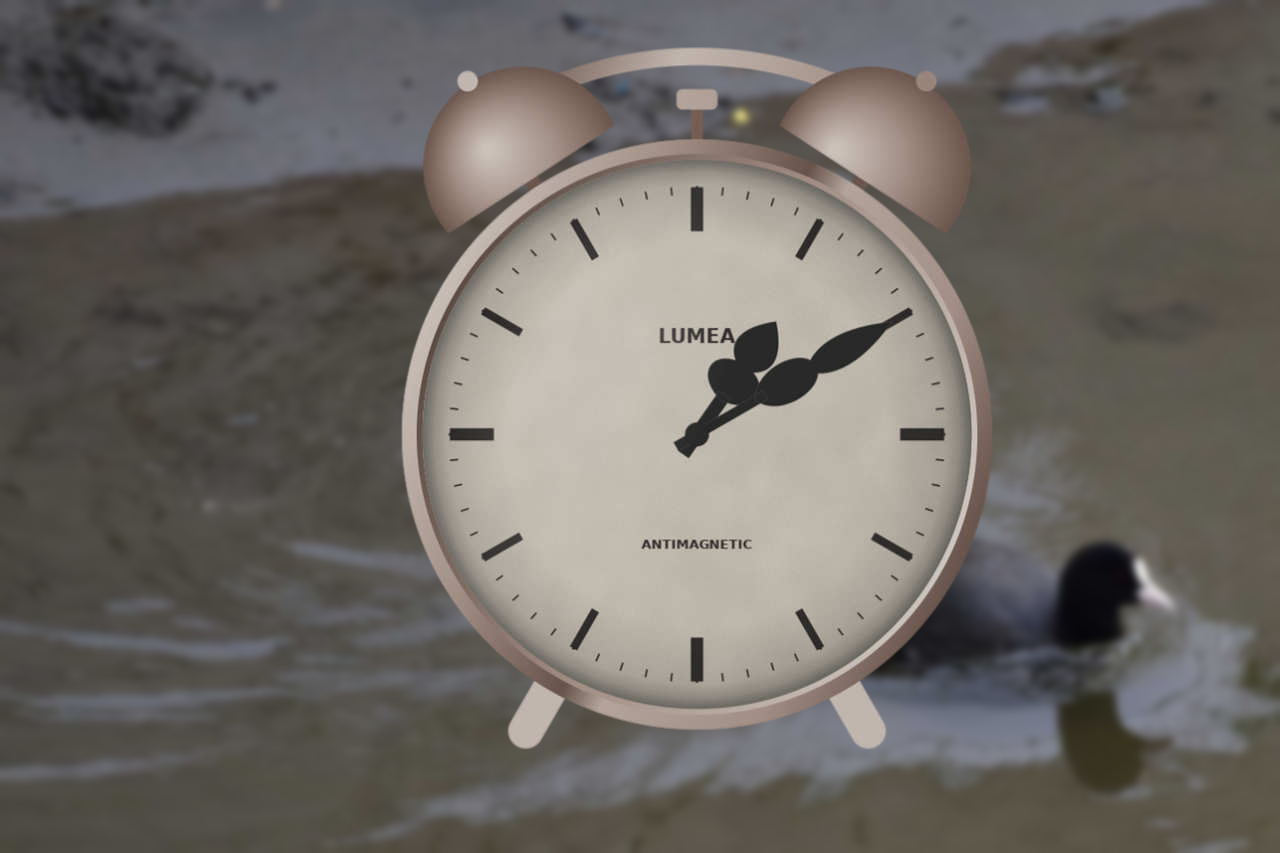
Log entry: 1h10
